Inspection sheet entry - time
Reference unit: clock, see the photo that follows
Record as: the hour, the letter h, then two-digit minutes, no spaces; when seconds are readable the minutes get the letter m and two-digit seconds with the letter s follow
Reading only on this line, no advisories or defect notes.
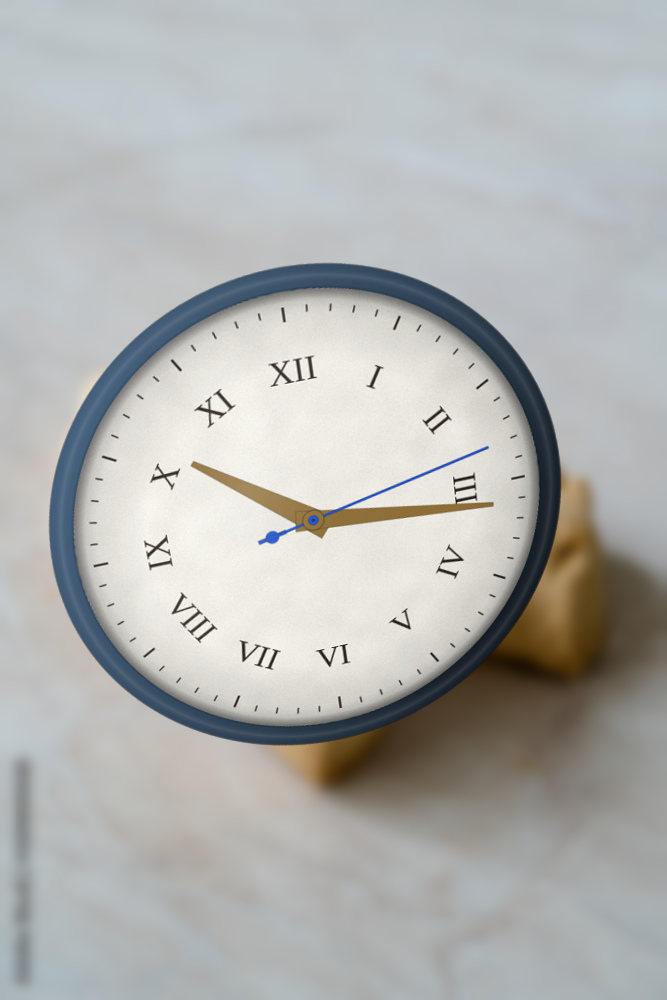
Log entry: 10h16m13s
